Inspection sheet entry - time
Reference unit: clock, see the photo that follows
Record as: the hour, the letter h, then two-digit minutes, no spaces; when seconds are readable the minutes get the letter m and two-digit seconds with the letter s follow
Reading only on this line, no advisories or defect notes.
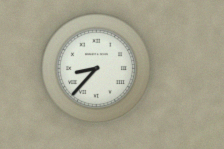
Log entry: 8h37
